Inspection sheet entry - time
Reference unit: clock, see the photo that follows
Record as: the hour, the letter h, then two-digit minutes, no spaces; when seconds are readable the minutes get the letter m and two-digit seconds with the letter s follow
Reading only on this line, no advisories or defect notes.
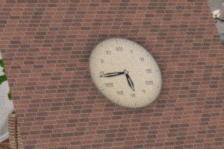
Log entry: 5h44
